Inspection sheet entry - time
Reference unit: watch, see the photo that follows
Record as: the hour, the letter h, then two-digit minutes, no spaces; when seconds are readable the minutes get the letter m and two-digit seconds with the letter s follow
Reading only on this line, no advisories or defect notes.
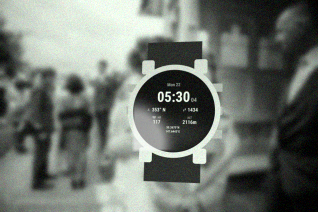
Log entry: 5h30
